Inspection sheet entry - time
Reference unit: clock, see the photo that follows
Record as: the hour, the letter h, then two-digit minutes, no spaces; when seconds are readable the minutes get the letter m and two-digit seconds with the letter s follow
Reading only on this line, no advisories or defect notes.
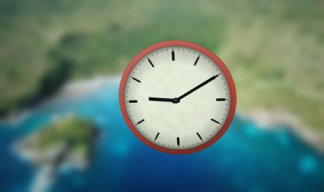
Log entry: 9h10
